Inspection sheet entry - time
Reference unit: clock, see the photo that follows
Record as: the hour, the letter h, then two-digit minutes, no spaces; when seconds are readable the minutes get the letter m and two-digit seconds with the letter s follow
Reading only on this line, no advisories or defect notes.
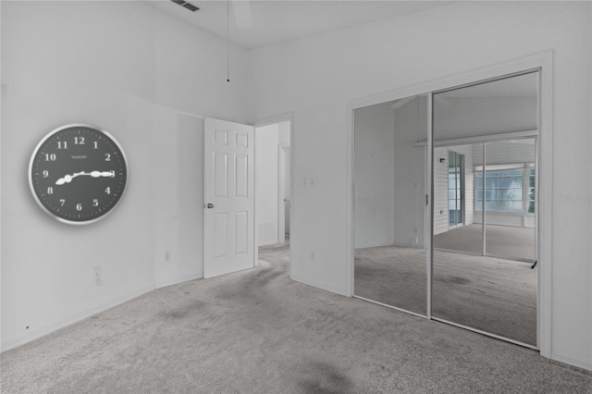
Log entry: 8h15
